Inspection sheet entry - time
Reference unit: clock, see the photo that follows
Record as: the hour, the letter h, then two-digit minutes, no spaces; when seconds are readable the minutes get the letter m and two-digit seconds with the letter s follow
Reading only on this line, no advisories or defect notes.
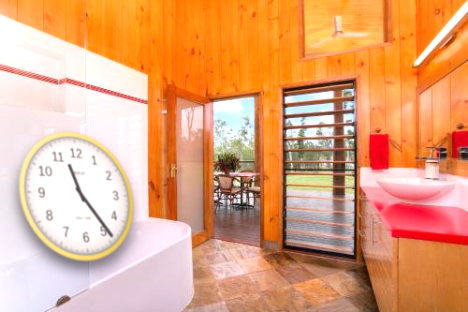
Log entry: 11h24
